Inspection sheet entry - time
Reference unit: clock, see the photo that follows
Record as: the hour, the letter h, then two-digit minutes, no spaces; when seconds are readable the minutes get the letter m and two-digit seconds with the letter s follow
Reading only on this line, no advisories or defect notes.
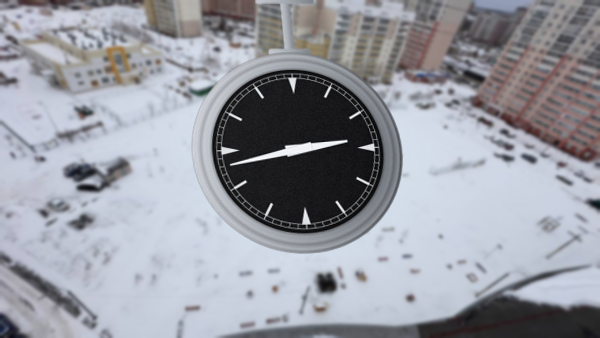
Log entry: 2h43
